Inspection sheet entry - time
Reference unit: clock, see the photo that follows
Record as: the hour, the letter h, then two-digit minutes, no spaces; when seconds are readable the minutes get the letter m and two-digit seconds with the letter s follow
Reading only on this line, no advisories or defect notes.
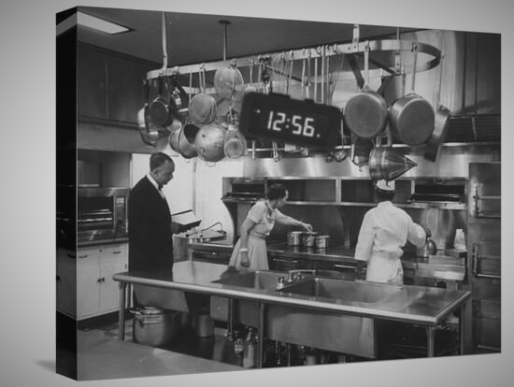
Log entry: 12h56
